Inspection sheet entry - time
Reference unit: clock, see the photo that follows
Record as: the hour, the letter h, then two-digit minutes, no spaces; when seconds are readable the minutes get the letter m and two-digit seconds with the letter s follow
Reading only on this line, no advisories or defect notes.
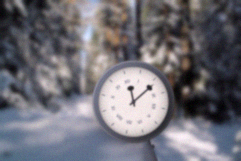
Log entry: 12h11
